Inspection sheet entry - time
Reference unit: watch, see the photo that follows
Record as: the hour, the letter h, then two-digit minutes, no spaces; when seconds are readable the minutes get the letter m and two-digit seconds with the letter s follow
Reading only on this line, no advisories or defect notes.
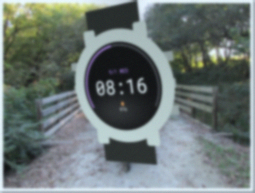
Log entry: 8h16
